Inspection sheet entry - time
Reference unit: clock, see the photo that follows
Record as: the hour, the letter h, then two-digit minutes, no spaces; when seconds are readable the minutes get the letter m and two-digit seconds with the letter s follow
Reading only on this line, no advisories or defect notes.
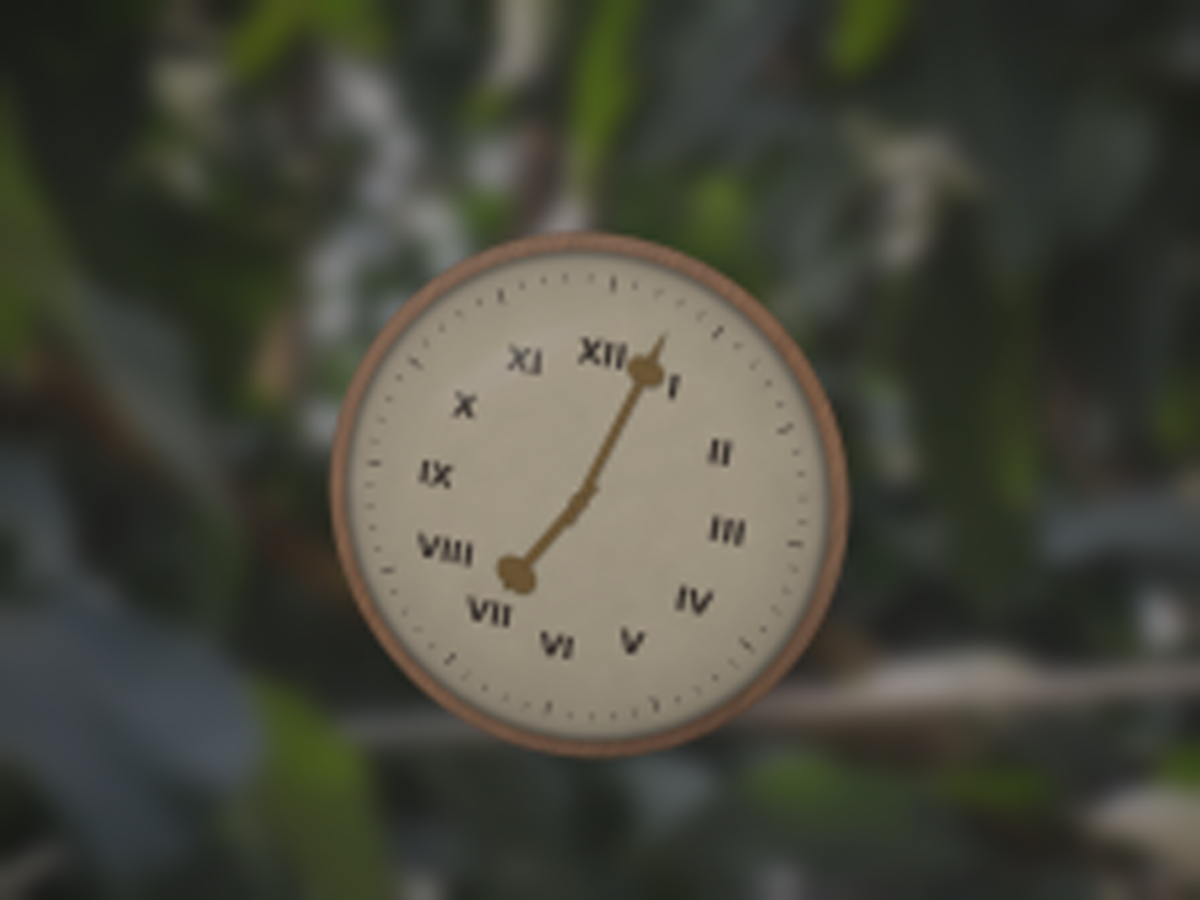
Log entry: 7h03
